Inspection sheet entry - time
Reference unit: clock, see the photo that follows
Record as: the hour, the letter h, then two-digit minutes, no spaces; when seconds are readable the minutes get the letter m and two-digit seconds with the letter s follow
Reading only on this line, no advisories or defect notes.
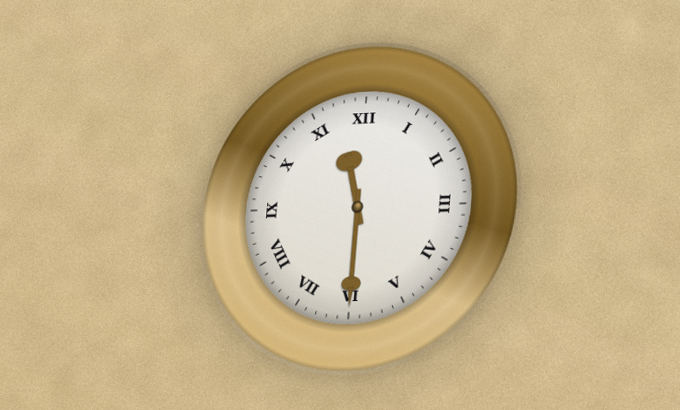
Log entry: 11h30
